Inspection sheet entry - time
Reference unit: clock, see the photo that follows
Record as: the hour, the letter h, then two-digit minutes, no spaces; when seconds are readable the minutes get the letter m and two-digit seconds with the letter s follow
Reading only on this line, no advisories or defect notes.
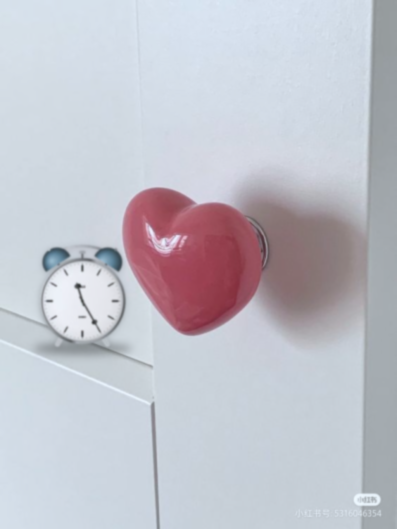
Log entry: 11h25
